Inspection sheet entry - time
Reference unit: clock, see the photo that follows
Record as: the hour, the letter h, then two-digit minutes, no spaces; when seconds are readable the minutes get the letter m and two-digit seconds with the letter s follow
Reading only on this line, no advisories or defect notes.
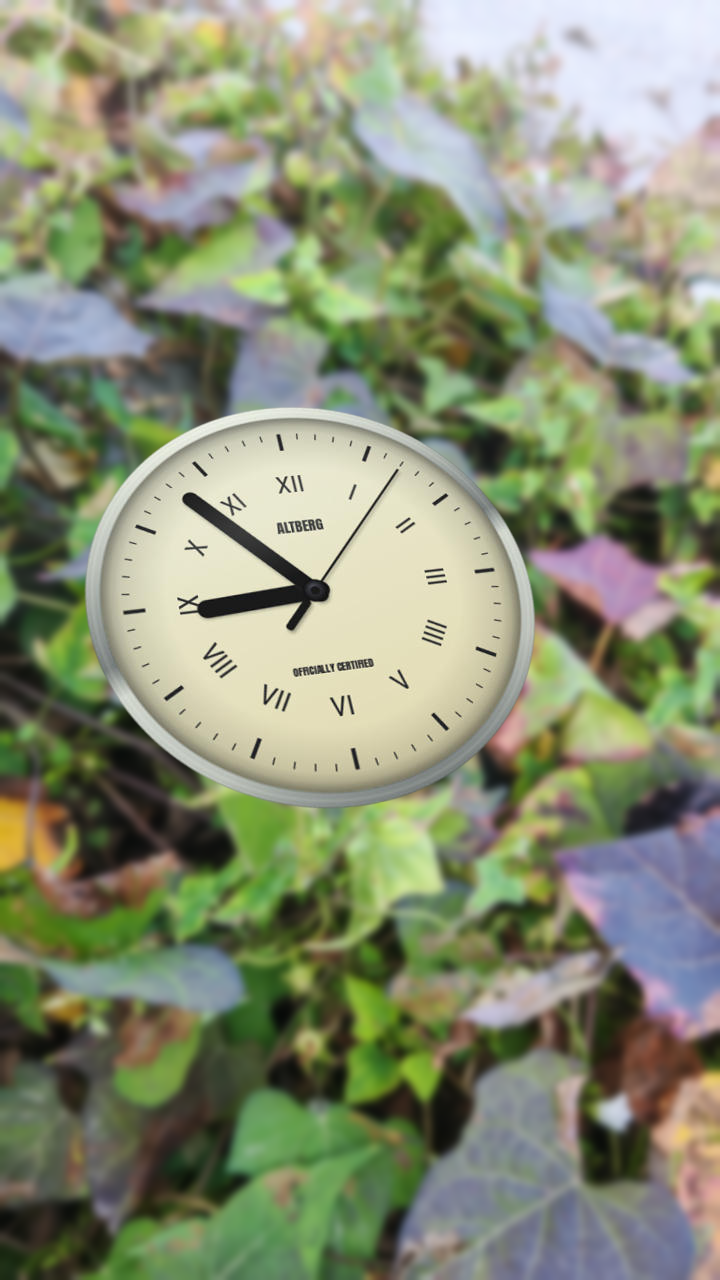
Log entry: 8h53m07s
